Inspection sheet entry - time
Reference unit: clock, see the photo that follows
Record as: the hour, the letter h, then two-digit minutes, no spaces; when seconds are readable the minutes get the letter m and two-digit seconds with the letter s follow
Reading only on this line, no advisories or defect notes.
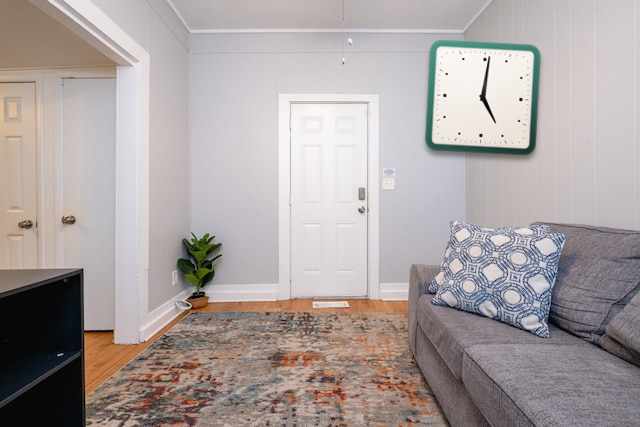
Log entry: 5h01
